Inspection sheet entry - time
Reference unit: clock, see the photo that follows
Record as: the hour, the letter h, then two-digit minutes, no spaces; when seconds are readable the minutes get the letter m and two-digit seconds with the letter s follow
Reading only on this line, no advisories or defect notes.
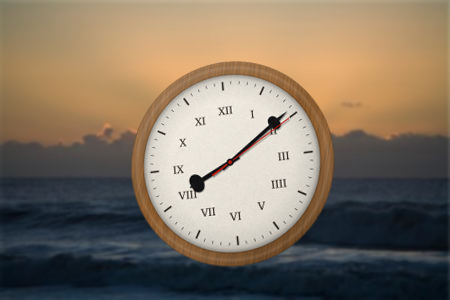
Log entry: 8h09m10s
